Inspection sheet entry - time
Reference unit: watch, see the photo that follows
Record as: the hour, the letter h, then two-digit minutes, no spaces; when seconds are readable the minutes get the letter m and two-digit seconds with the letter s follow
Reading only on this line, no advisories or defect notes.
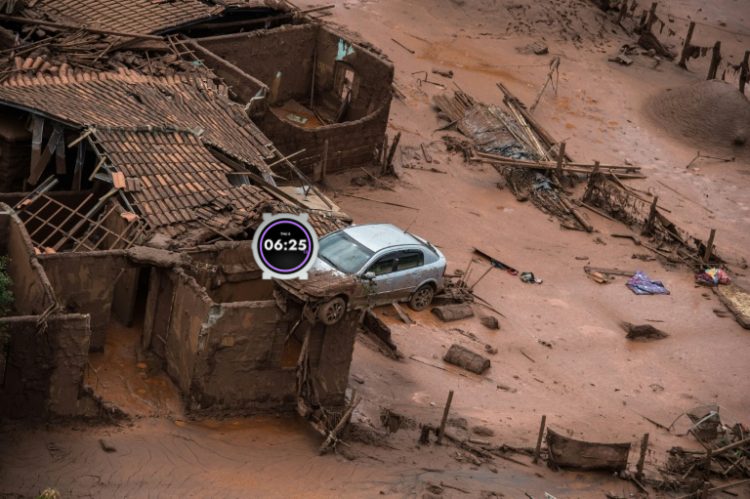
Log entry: 6h25
